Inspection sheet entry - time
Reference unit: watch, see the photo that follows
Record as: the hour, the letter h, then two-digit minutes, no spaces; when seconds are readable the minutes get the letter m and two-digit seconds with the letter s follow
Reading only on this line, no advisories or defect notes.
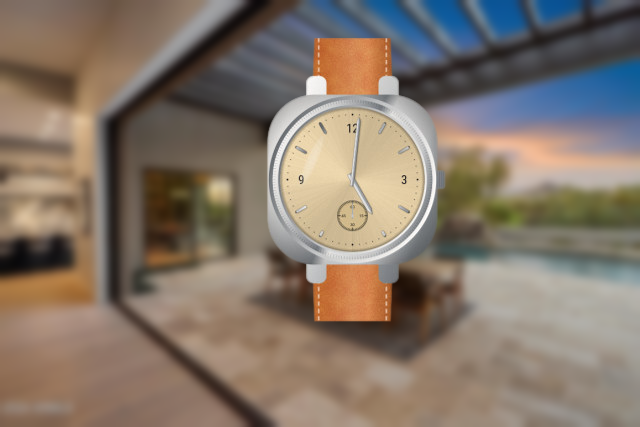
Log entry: 5h01
